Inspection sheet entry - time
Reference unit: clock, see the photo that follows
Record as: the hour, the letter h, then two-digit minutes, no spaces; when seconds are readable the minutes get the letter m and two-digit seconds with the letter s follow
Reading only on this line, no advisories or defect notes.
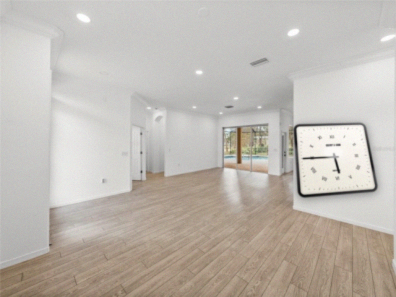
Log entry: 5h45
